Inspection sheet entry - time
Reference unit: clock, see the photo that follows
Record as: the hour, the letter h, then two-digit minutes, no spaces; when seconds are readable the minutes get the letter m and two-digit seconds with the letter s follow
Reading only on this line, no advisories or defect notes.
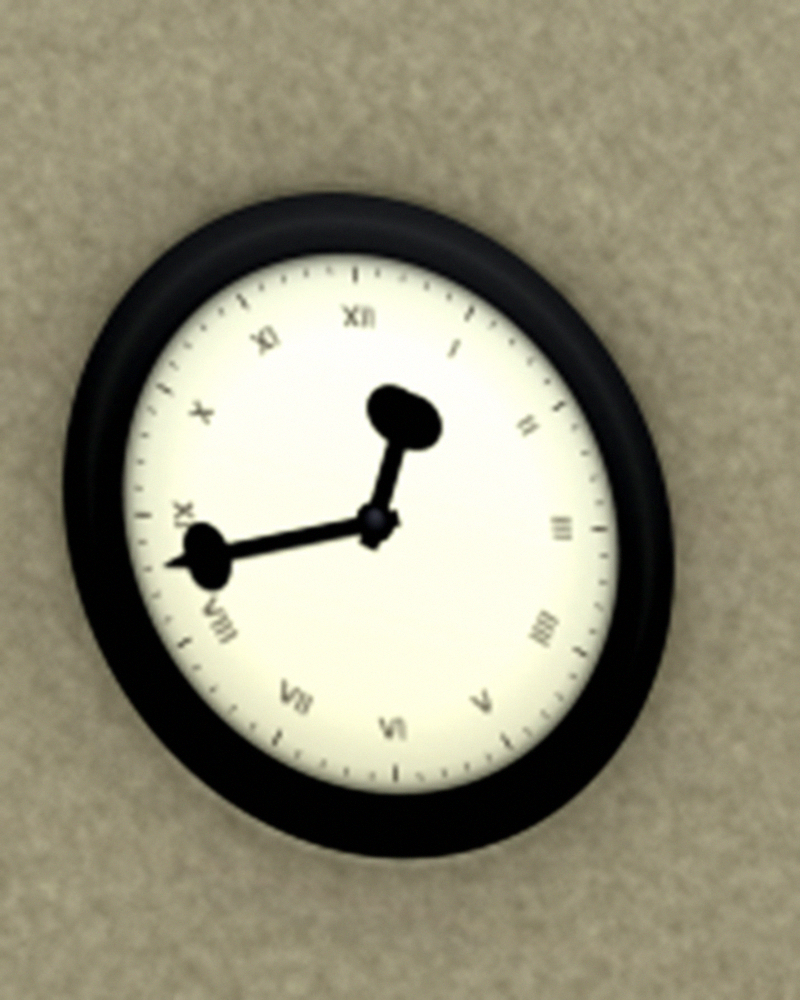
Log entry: 12h43
